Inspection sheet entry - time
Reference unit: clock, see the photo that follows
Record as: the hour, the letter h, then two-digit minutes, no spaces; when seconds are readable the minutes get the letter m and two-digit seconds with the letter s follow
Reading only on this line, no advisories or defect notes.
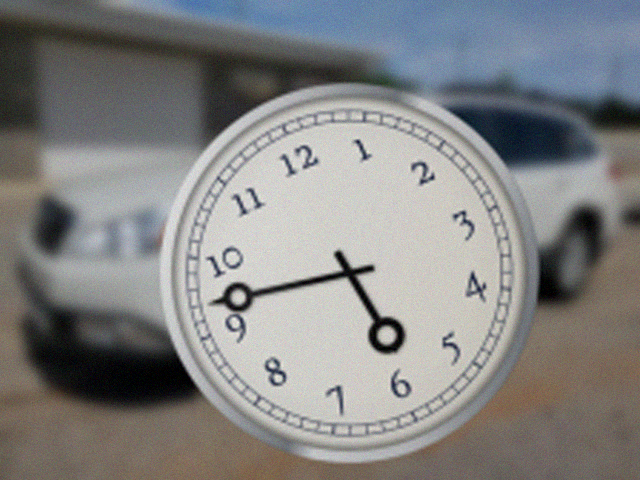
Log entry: 5h47
